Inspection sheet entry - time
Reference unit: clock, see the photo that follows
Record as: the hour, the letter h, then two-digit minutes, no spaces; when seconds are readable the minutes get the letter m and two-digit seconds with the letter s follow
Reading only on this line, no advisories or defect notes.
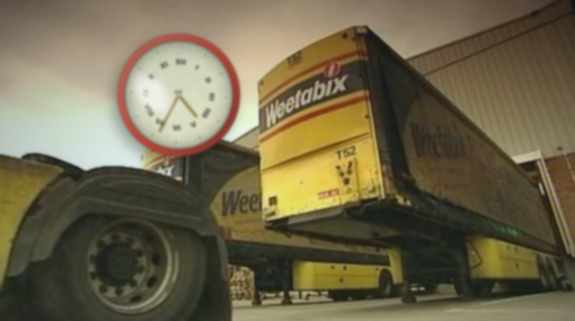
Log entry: 4h34
